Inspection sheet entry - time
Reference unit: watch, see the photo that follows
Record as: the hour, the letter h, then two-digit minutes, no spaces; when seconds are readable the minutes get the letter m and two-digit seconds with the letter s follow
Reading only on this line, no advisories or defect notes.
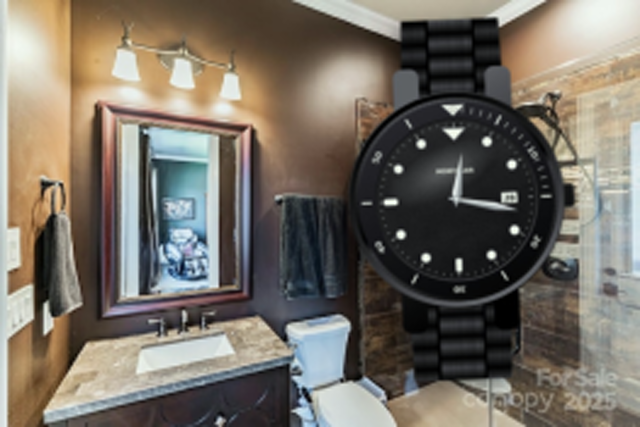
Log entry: 12h17
